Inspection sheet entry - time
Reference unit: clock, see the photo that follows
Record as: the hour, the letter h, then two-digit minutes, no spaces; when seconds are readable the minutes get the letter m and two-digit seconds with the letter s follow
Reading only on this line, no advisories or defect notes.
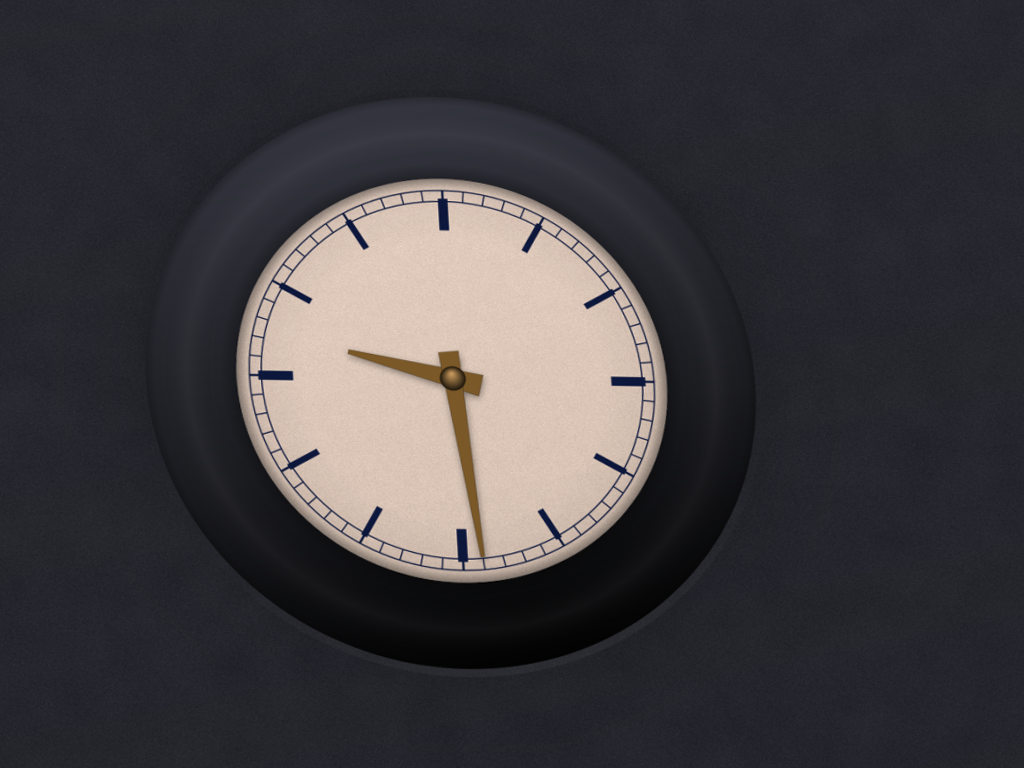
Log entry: 9h29
